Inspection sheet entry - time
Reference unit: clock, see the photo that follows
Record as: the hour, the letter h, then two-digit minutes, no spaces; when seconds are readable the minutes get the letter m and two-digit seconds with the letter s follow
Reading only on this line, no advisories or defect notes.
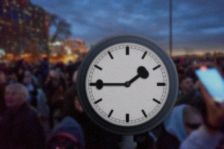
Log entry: 1h45
